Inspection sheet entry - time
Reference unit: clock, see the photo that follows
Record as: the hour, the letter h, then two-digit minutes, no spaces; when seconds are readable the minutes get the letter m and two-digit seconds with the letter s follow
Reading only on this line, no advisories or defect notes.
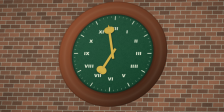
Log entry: 6h58
